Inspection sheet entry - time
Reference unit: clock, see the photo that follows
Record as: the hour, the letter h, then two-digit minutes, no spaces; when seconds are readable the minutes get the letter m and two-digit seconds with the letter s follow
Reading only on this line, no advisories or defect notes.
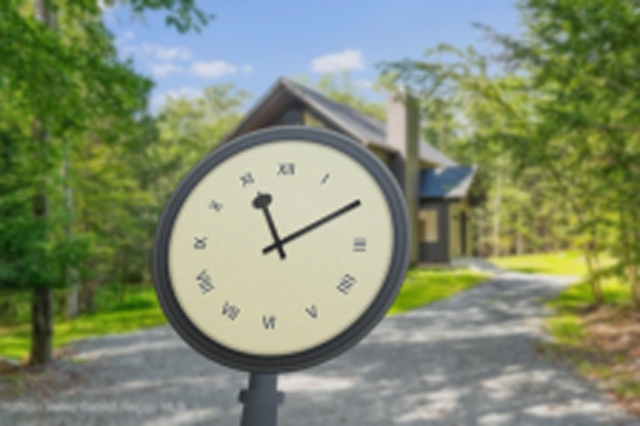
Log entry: 11h10
